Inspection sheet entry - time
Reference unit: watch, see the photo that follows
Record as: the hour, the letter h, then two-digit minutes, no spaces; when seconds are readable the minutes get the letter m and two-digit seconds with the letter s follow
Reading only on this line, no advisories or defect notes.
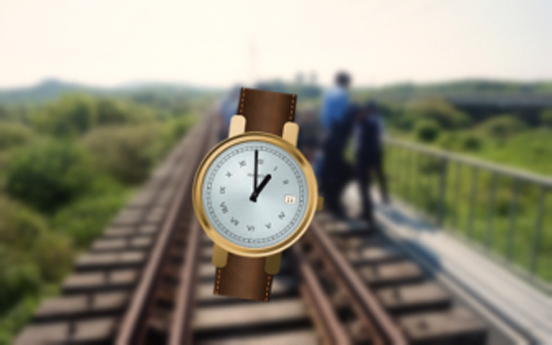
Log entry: 12h59
